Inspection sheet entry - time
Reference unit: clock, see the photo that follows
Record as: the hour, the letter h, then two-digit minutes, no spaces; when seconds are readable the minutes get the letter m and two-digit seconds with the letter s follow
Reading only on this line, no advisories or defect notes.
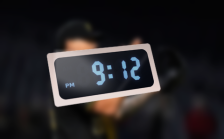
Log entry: 9h12
